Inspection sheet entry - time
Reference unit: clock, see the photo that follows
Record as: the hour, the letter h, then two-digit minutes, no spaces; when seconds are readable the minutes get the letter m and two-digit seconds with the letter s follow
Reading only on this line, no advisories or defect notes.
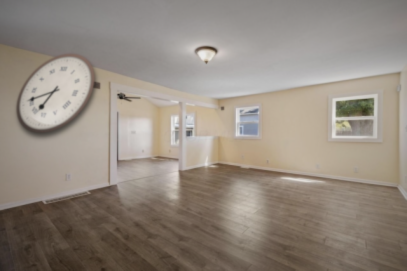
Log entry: 6h41
